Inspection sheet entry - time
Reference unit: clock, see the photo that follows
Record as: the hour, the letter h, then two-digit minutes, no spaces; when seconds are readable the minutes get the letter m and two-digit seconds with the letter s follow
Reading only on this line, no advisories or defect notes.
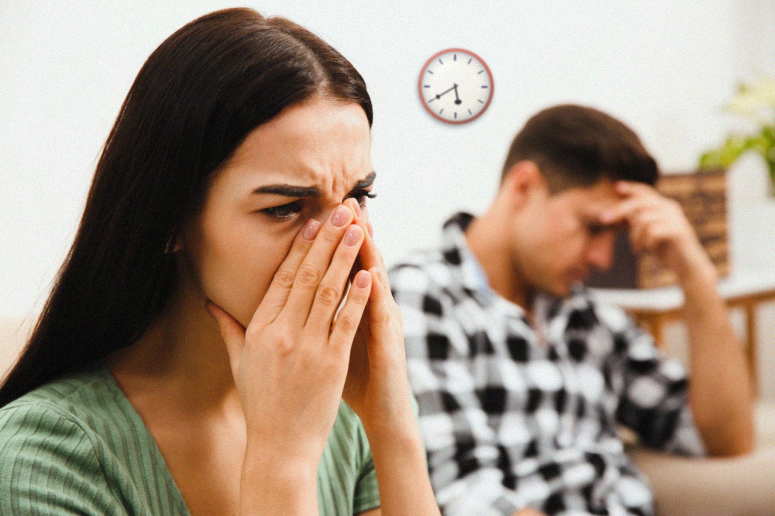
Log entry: 5h40
